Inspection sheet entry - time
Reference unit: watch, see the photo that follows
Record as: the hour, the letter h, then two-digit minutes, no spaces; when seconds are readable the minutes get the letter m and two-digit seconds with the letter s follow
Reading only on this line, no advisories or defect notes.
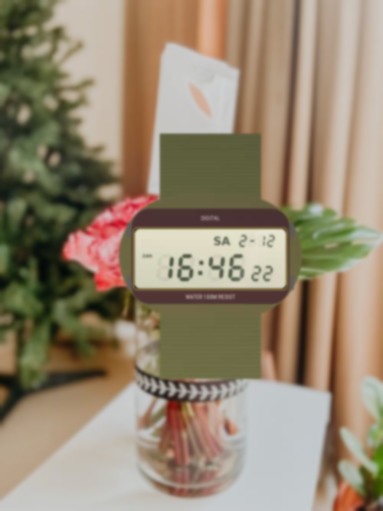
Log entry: 16h46m22s
